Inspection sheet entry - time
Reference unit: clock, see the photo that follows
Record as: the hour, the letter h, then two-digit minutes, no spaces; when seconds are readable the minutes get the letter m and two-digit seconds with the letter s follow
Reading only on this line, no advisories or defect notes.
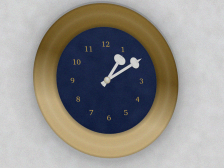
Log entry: 1h10
